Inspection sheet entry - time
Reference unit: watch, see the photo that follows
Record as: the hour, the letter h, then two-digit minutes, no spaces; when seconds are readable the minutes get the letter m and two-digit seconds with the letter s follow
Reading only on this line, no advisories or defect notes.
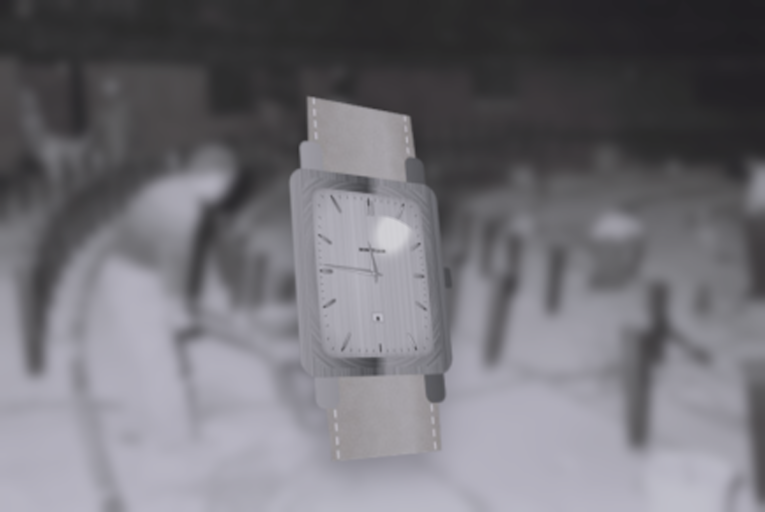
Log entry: 11h46
